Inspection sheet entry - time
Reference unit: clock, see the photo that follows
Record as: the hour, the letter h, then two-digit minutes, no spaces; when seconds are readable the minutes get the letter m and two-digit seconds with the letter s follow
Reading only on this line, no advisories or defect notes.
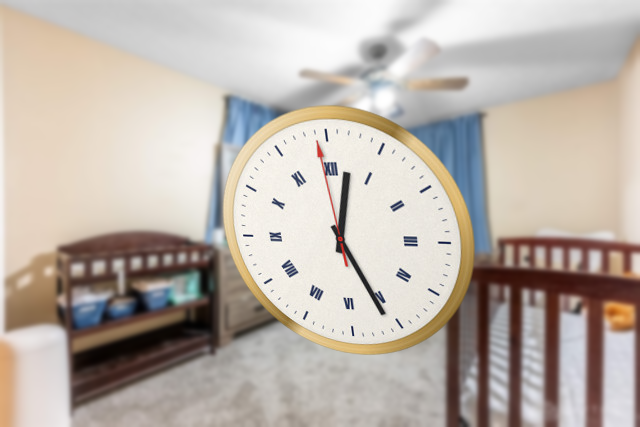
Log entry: 12h25m59s
